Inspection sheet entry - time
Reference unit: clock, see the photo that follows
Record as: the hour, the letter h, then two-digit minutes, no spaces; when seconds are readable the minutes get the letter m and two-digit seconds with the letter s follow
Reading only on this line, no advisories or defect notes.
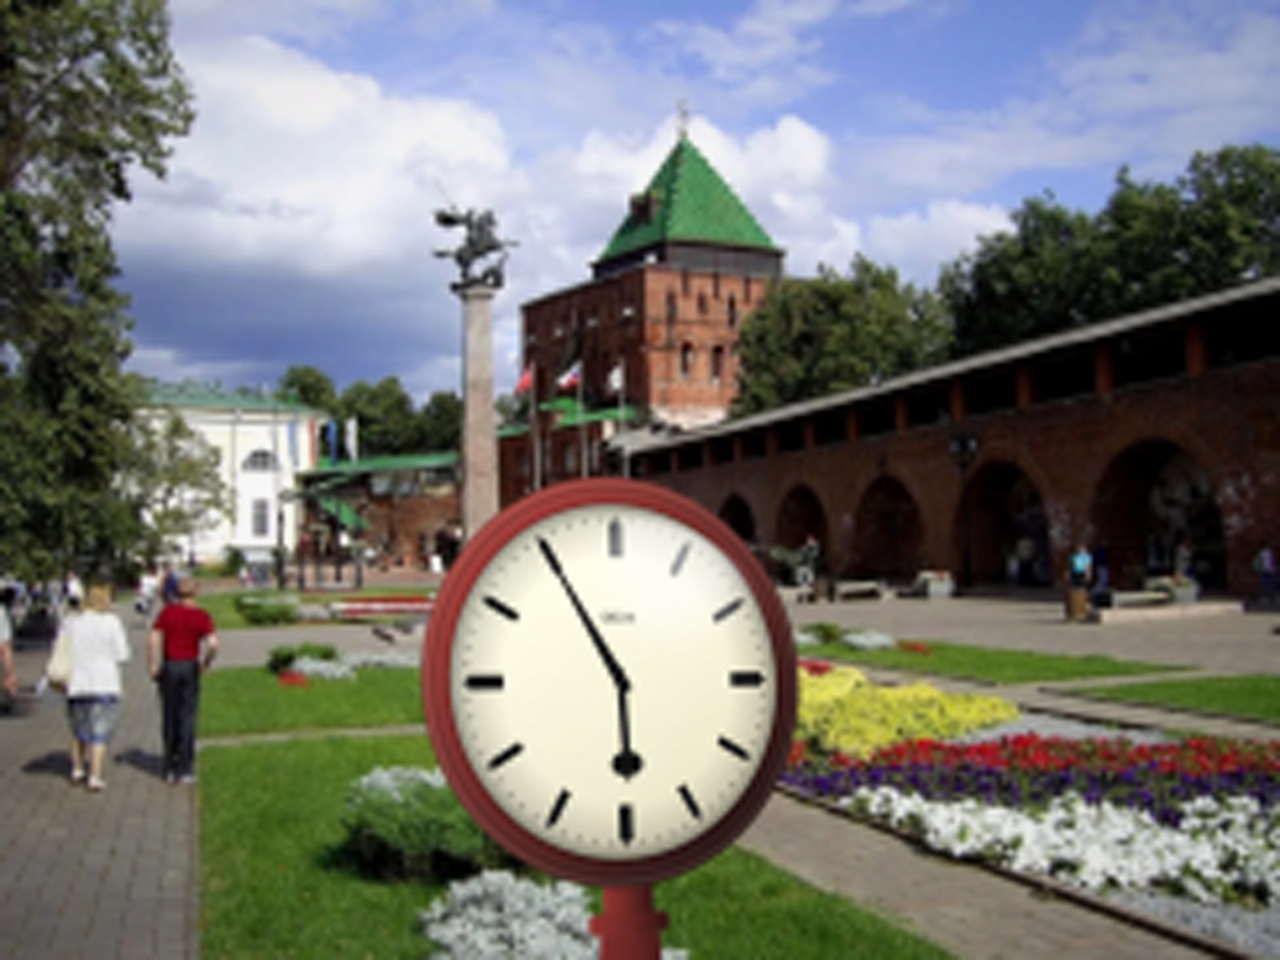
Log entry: 5h55
